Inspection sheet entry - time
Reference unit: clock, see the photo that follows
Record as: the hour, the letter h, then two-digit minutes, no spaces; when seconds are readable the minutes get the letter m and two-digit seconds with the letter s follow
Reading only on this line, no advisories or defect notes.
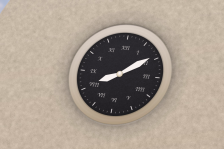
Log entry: 8h09
